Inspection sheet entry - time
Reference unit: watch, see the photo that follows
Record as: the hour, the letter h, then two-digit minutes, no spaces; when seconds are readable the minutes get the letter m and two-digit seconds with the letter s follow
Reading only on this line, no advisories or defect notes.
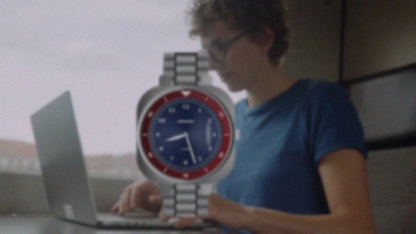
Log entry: 8h27
